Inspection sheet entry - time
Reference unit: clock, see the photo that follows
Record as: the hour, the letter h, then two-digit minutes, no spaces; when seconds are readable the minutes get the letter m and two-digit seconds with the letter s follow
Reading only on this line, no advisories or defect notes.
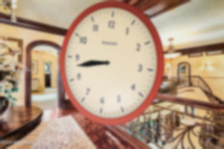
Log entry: 8h43
